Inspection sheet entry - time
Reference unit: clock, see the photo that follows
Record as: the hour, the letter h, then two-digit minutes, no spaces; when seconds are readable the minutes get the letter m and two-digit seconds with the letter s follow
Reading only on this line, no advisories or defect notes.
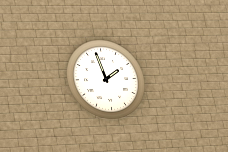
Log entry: 1h58
